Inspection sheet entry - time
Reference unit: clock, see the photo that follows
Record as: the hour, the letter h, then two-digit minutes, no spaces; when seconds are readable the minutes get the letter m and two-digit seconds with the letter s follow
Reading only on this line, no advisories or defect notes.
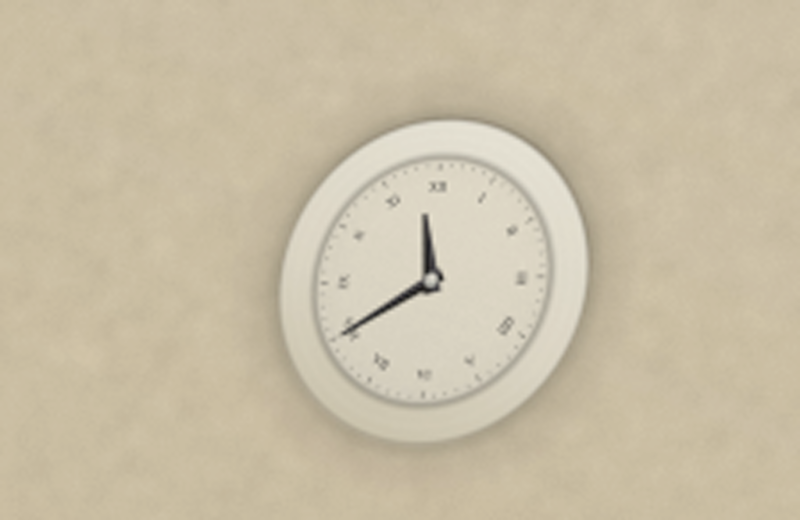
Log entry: 11h40
